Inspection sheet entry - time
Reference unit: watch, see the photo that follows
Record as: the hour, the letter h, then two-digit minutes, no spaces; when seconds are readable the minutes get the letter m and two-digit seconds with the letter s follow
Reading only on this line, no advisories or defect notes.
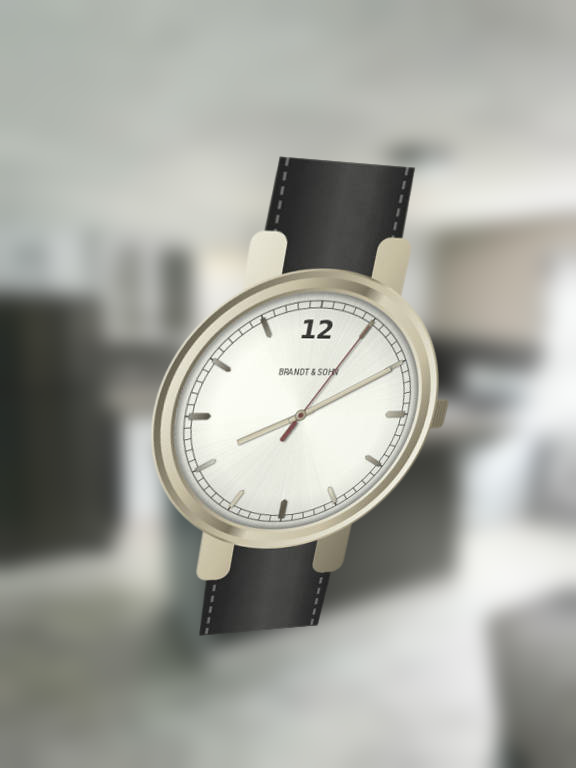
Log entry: 8h10m05s
